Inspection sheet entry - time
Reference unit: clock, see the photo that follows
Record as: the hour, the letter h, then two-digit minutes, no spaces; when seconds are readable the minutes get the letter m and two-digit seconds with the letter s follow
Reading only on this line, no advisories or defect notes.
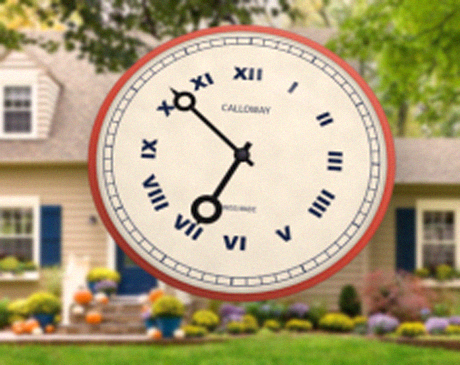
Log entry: 6h52
